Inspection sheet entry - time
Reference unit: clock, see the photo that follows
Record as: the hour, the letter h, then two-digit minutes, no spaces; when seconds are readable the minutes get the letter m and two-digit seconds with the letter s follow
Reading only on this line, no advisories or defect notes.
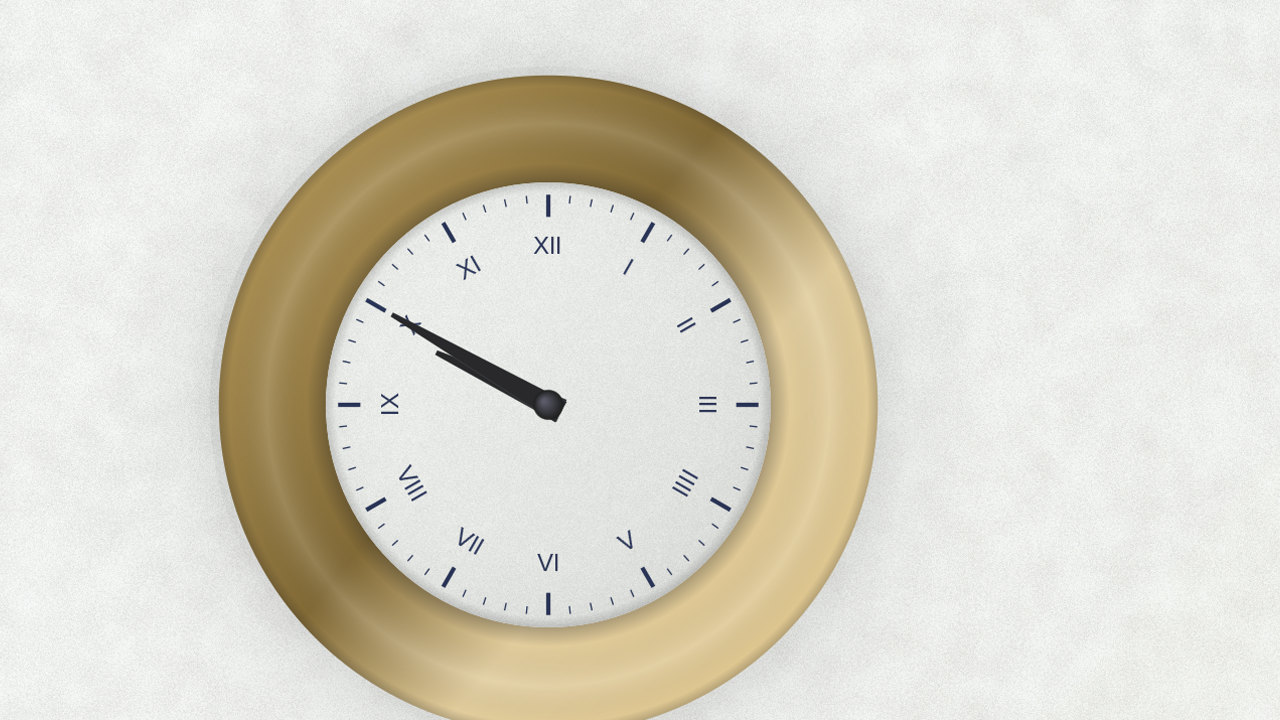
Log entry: 9h50
